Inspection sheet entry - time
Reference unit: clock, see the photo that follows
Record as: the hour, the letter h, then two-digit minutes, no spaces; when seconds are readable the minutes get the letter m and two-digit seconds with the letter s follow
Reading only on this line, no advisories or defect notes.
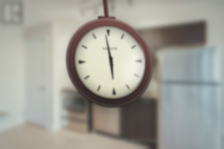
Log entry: 5h59
